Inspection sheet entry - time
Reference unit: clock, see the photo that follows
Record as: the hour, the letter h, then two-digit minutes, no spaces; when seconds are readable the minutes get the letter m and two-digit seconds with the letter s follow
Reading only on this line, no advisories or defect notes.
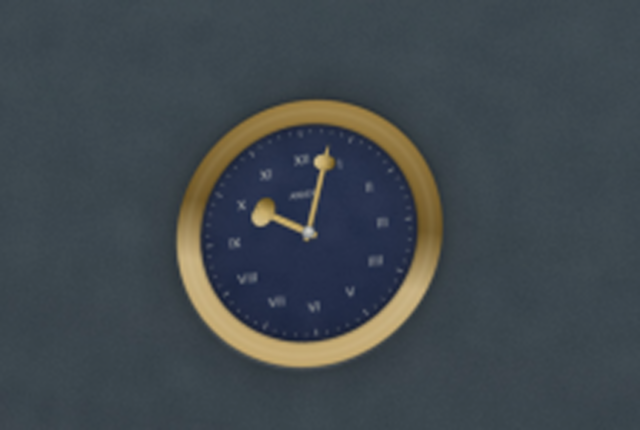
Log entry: 10h03
